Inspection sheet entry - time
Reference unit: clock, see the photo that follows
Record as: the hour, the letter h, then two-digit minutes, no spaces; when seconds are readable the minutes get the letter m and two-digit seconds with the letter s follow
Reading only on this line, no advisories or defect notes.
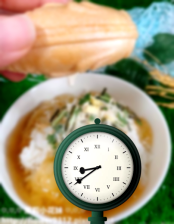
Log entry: 8h39
